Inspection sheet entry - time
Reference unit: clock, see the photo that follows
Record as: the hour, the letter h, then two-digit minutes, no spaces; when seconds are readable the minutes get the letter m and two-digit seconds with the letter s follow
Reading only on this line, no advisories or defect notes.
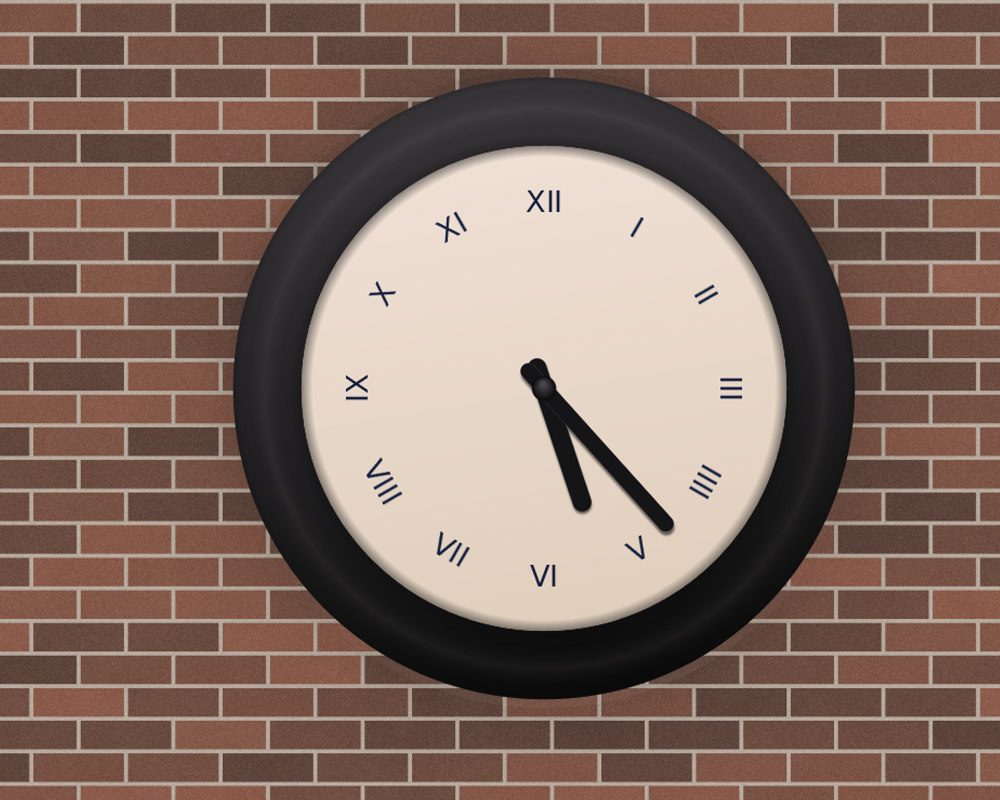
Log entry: 5h23
